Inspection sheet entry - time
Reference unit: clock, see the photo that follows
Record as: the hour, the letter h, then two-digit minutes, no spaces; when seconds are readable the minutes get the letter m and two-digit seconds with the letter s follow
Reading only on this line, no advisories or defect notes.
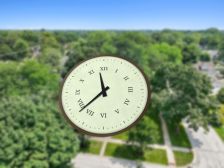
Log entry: 11h38
